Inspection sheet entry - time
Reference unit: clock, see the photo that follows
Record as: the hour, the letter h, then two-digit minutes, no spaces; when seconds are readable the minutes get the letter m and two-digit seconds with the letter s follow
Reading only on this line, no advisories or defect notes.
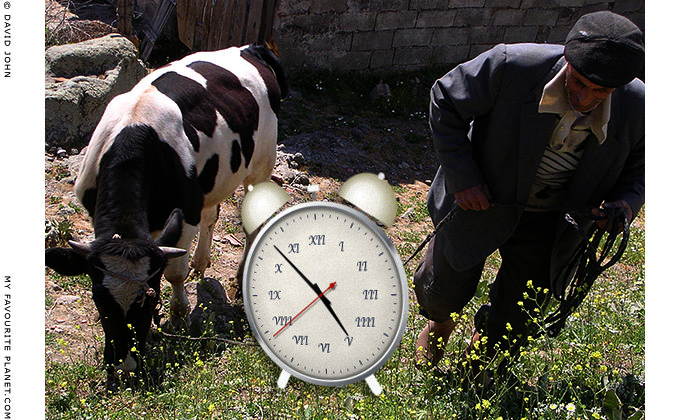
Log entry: 4h52m39s
